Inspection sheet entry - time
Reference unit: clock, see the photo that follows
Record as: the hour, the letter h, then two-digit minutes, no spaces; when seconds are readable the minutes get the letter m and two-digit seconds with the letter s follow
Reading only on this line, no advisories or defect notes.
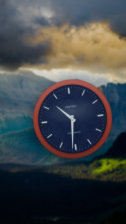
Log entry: 10h31
